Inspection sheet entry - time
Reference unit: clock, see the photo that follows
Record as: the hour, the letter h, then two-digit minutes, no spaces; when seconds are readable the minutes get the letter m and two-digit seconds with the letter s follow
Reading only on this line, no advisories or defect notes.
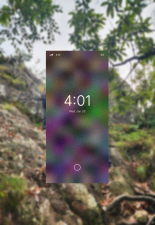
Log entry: 4h01
